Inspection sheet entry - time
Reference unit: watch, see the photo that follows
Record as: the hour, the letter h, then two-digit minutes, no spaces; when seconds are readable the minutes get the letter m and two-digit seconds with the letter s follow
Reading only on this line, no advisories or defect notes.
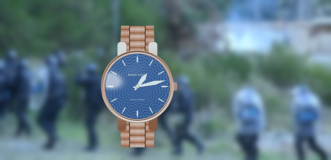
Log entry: 1h13
